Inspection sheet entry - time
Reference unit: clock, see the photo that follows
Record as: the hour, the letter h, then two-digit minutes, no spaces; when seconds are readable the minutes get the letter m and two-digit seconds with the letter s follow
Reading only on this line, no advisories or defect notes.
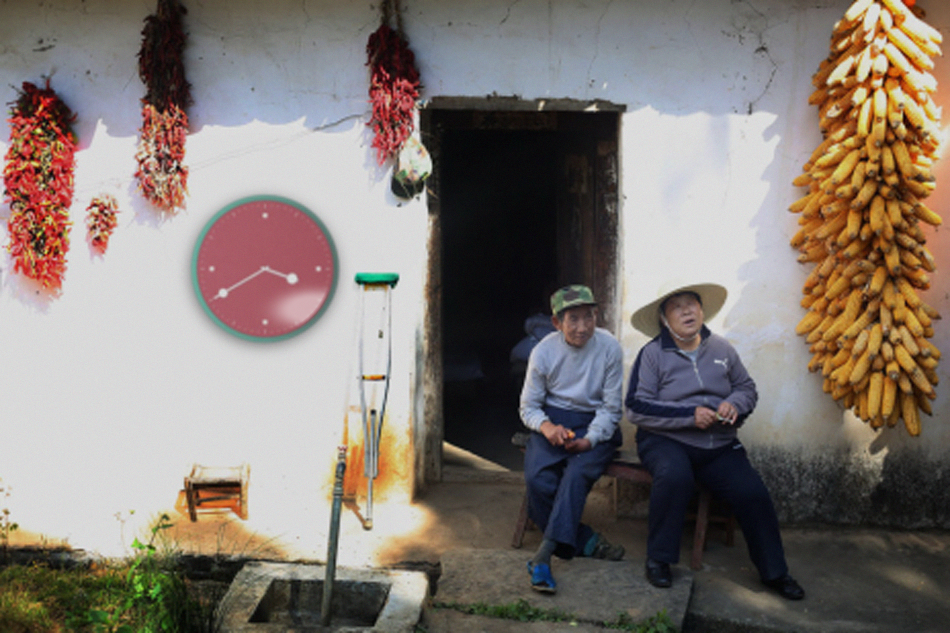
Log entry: 3h40
